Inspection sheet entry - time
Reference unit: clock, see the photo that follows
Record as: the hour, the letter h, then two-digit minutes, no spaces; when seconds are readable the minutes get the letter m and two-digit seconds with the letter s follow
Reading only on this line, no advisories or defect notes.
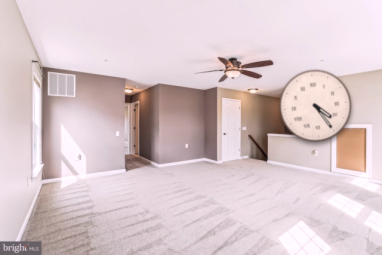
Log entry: 4h25
